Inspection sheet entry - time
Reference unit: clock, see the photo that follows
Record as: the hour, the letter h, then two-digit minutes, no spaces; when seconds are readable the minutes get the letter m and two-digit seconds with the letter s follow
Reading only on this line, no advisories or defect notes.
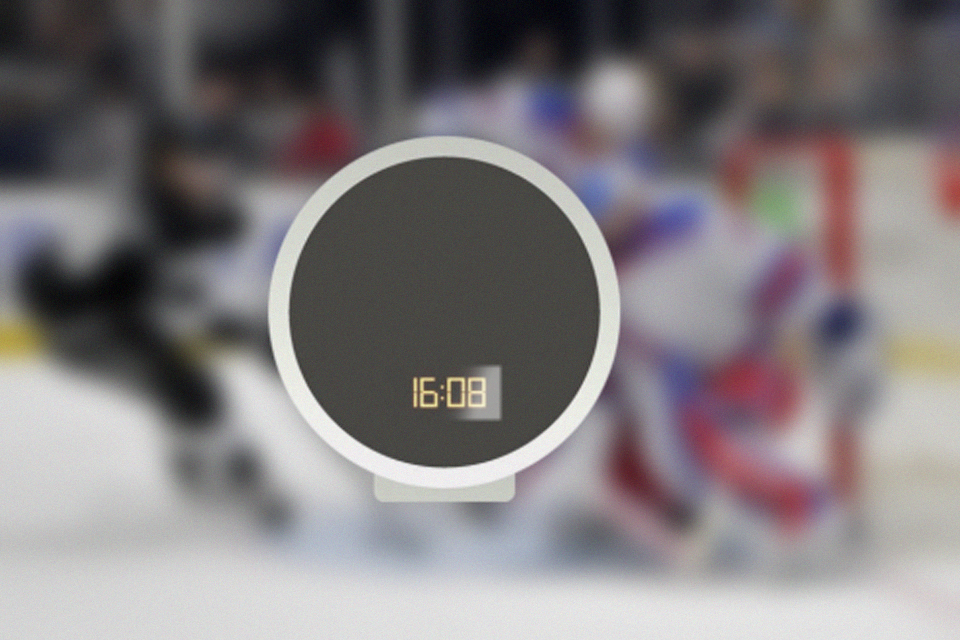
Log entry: 16h08
